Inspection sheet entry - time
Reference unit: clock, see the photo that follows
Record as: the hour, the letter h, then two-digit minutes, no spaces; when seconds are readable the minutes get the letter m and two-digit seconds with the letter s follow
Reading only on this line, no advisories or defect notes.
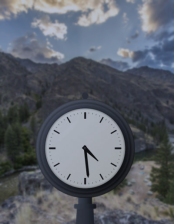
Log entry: 4h29
